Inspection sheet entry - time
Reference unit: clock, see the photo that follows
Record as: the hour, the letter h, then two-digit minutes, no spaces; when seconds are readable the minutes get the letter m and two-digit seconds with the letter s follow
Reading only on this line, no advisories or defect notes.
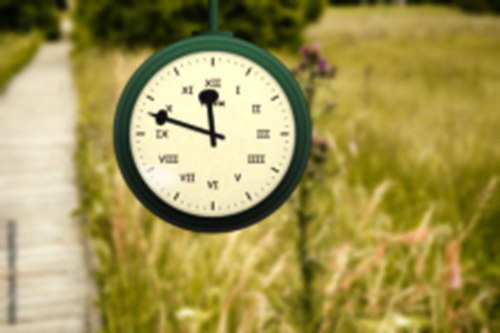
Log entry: 11h48
